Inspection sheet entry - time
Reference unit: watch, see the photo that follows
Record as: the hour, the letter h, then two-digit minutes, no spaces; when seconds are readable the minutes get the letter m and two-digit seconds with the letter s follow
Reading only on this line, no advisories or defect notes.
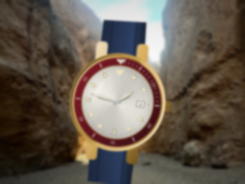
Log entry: 1h47
